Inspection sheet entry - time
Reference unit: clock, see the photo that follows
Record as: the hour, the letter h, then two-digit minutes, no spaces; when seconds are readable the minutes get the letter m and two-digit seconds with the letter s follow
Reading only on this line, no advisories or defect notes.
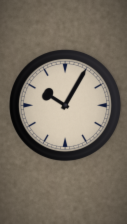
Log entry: 10h05
